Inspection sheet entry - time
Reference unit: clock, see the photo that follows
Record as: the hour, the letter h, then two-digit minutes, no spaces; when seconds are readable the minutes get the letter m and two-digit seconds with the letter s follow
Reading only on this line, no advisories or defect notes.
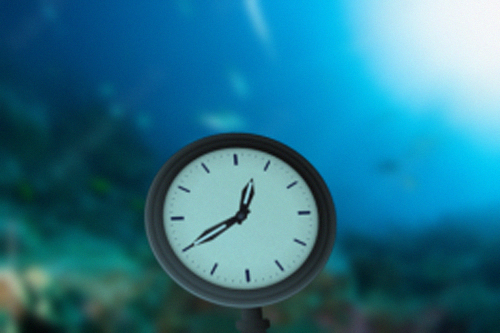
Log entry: 12h40
